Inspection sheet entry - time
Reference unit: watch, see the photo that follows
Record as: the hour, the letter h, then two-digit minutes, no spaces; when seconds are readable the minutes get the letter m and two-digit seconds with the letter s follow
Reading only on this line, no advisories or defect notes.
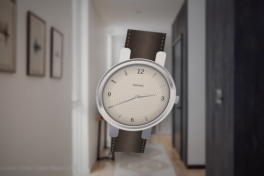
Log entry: 2h40
